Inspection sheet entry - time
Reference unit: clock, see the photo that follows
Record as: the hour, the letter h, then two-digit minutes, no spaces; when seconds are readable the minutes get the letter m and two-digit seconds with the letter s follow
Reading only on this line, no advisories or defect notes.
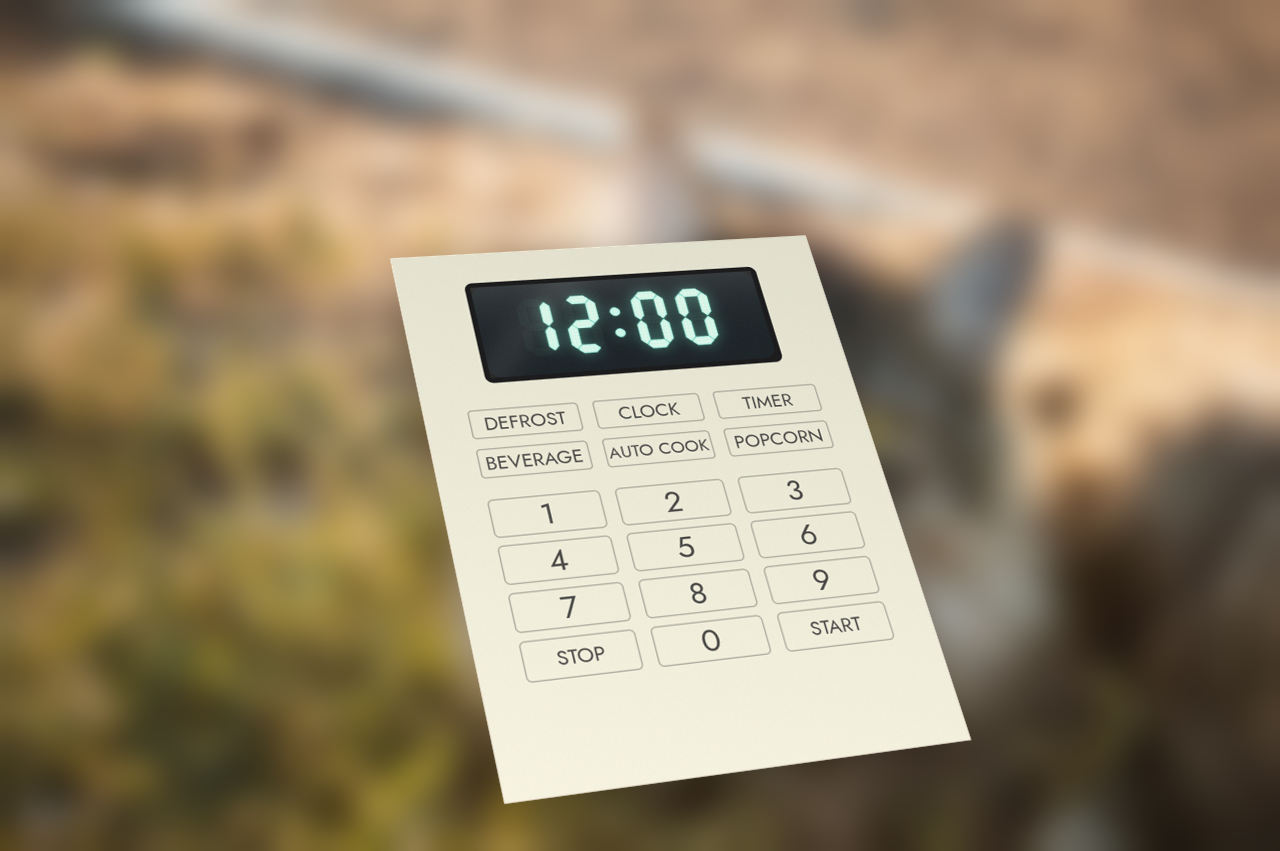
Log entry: 12h00
